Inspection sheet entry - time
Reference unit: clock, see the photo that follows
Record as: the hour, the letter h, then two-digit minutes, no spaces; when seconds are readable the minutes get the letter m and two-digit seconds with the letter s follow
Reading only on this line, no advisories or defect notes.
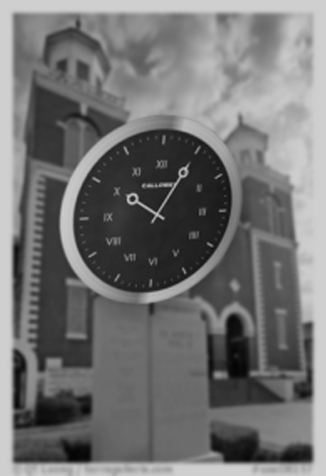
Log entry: 10h05
